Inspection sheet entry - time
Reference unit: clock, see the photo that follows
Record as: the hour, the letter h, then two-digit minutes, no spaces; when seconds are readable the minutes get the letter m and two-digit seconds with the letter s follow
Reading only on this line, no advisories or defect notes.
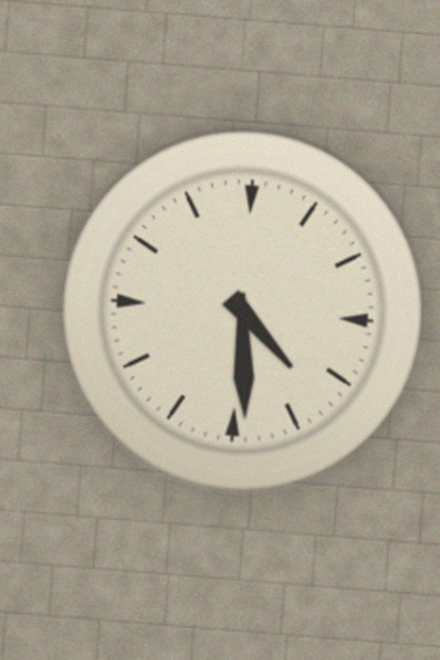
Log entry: 4h29
